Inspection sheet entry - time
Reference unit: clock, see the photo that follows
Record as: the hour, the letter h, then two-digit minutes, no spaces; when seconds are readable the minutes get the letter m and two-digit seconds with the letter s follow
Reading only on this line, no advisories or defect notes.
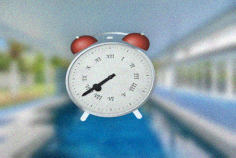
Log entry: 7h39
